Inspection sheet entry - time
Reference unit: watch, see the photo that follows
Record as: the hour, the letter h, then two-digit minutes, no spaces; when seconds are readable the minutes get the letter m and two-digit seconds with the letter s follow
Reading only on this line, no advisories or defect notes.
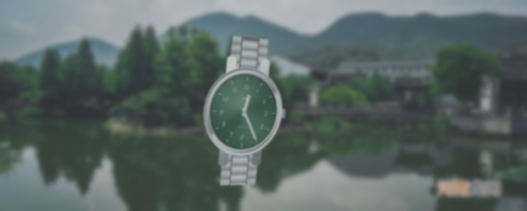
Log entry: 12h25
